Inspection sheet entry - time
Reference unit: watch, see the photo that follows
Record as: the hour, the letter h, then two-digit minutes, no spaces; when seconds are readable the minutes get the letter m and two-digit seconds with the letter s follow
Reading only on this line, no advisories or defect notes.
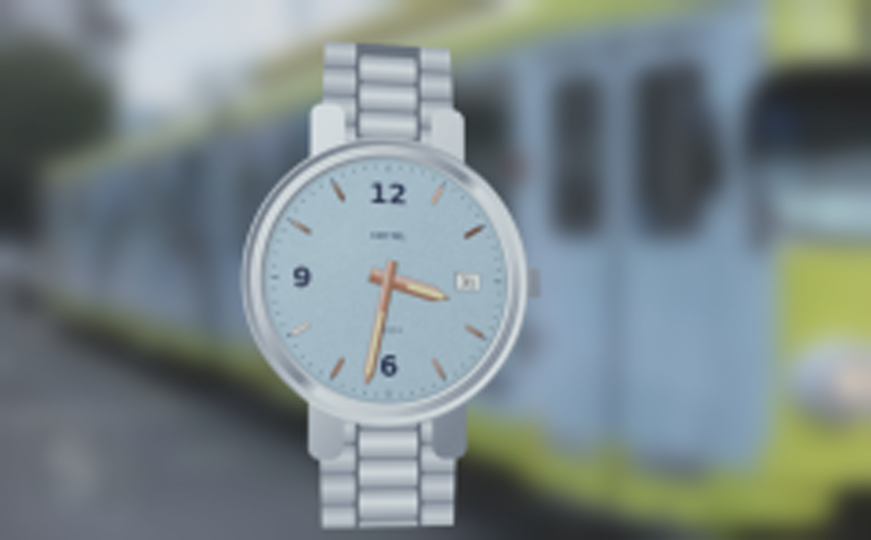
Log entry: 3h32
